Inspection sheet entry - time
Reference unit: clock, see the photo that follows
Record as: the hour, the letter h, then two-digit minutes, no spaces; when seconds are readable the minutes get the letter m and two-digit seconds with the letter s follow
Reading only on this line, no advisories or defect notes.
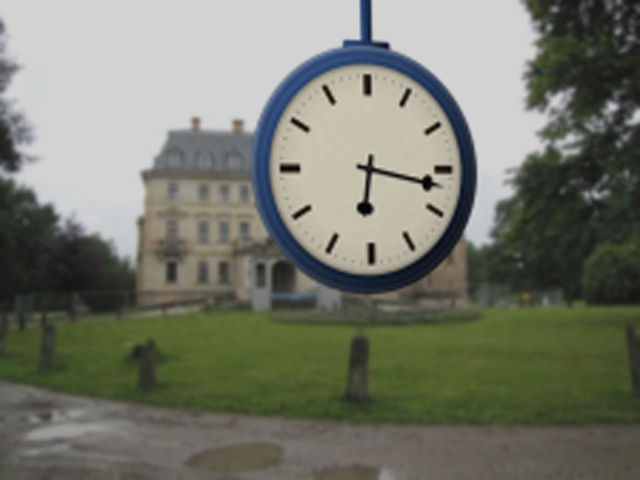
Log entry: 6h17
